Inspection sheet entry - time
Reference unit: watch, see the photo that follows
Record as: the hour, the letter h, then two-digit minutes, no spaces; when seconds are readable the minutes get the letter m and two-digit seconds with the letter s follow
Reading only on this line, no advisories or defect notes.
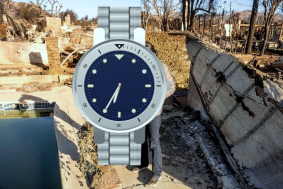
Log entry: 6h35
